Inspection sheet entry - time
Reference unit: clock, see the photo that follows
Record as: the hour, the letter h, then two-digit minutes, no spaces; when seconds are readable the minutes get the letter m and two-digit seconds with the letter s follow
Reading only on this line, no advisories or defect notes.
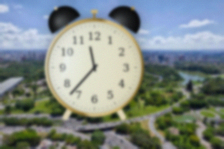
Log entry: 11h37
